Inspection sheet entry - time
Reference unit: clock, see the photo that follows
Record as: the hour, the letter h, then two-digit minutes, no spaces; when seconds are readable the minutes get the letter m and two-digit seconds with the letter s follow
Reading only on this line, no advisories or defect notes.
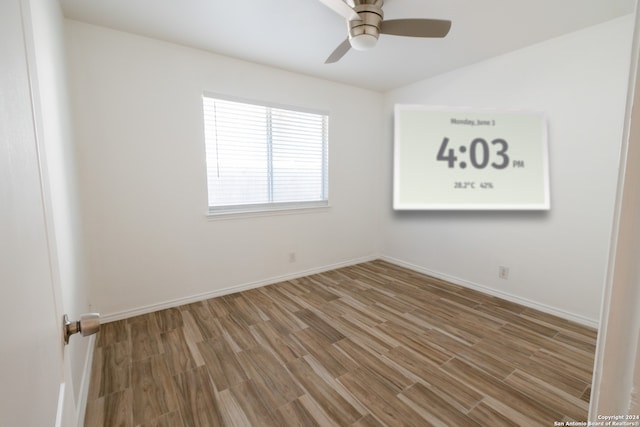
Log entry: 4h03
